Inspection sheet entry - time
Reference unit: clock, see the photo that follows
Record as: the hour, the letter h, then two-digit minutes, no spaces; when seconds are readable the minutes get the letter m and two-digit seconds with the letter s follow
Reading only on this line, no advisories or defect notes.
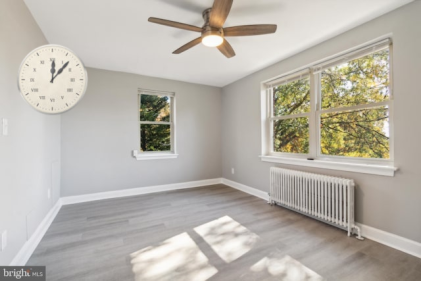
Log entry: 12h07
